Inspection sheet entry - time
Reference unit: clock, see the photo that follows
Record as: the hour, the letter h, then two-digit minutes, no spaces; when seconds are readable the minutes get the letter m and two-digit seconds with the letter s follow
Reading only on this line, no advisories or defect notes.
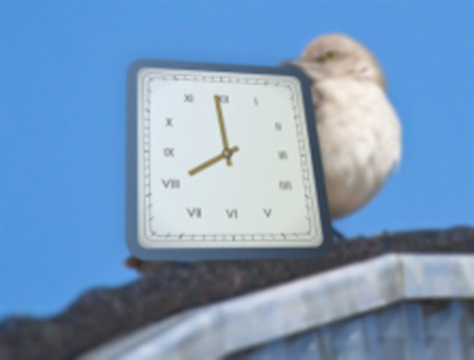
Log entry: 7h59
